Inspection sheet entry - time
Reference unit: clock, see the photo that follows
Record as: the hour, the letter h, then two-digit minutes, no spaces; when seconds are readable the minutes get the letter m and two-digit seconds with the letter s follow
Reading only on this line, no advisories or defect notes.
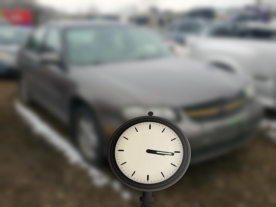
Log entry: 3h16
